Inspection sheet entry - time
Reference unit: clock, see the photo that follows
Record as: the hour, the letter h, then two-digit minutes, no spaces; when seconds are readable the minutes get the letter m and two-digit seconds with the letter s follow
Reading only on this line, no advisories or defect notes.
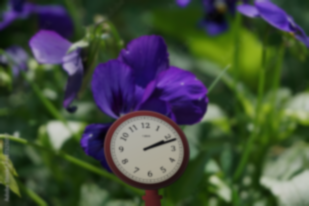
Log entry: 2h12
